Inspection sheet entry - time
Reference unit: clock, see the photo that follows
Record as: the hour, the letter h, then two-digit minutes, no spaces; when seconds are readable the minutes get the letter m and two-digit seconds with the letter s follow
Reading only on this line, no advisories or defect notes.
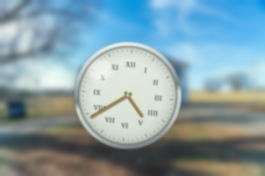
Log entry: 4h39
